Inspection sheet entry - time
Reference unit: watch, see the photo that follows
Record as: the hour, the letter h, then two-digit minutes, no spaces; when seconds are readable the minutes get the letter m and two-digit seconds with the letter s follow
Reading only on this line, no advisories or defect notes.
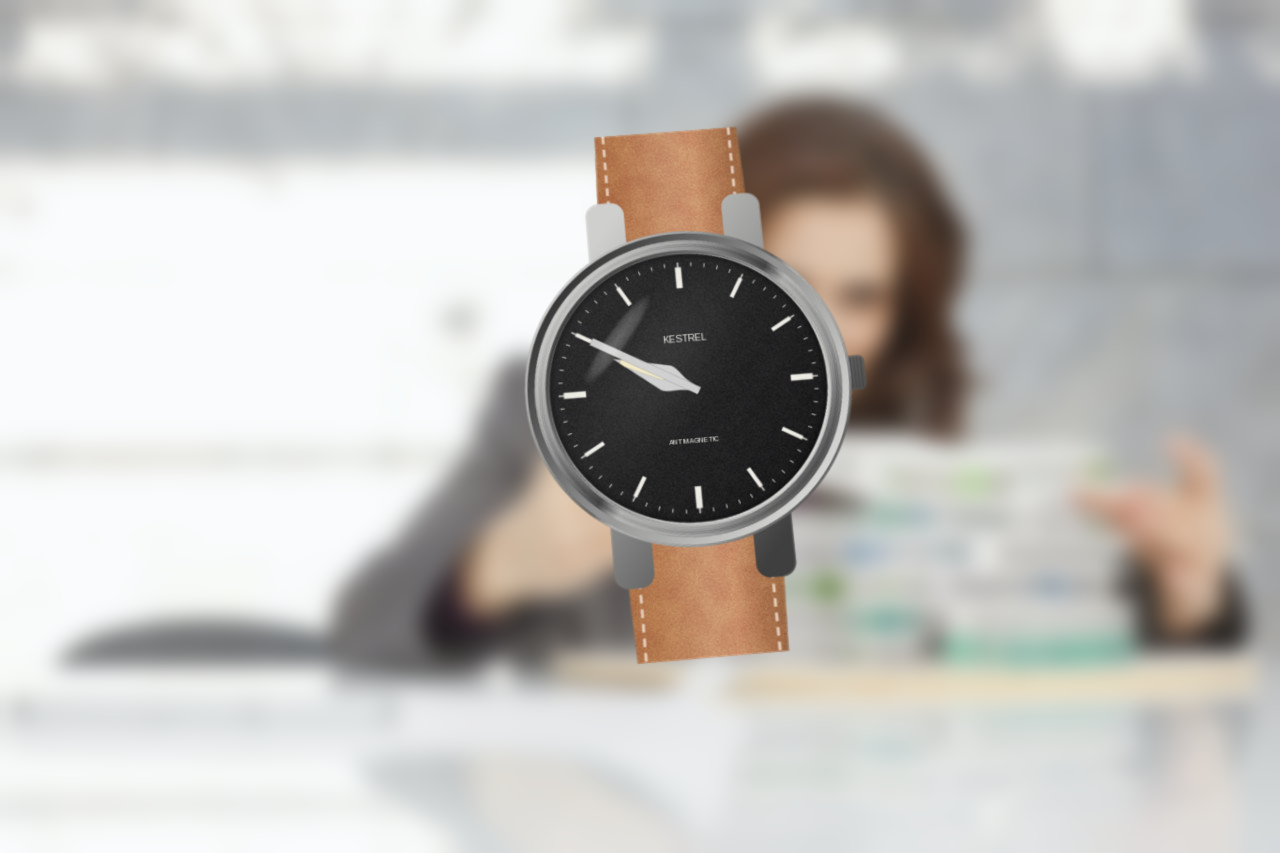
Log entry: 9h50
